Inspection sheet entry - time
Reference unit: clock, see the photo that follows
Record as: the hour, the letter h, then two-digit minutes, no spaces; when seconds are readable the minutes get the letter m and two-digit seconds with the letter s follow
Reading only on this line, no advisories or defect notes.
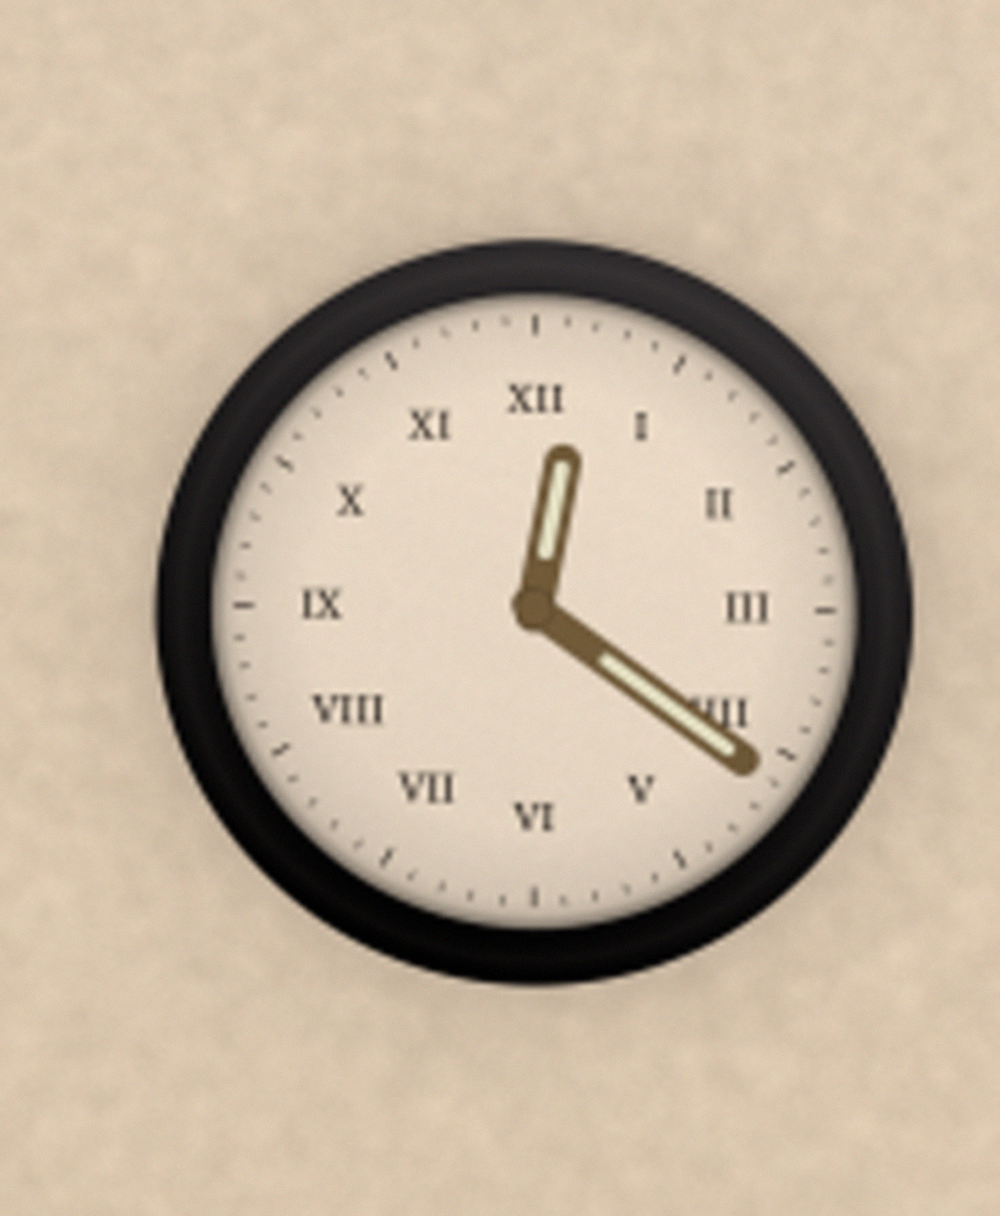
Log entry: 12h21
